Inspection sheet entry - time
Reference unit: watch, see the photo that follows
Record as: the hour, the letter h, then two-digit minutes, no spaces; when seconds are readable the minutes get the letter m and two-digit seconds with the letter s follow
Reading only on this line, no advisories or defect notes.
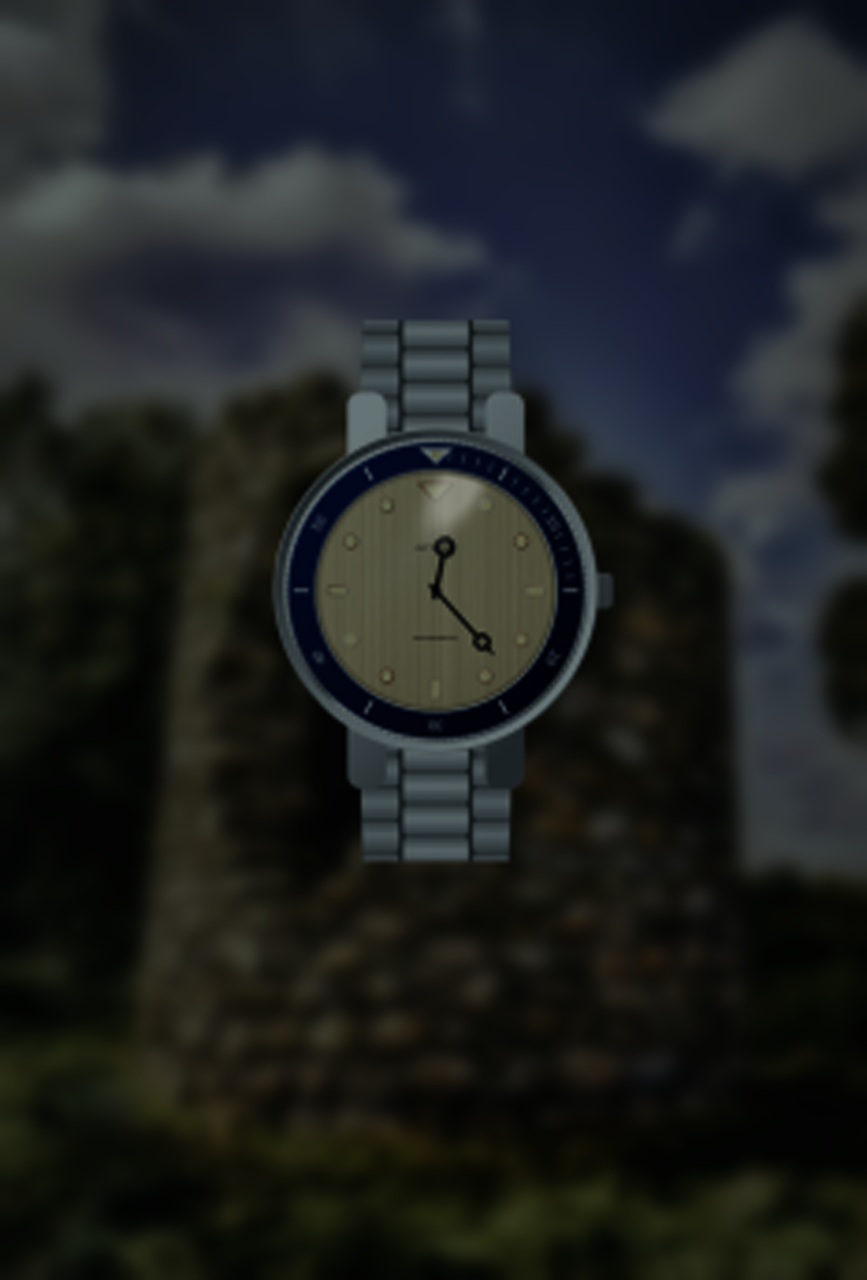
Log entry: 12h23
